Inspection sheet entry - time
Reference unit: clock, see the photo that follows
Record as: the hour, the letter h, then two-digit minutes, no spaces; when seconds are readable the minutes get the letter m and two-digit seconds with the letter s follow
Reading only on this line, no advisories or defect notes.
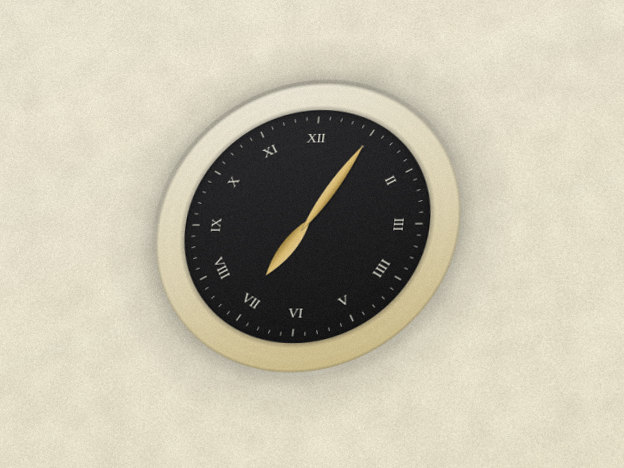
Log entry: 7h05
